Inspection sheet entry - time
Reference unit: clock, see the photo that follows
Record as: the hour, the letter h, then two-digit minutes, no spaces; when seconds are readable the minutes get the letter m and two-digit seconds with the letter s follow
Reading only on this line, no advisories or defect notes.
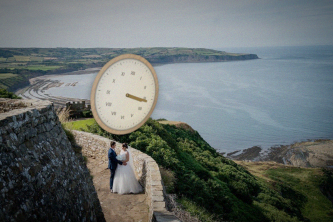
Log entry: 3h16
